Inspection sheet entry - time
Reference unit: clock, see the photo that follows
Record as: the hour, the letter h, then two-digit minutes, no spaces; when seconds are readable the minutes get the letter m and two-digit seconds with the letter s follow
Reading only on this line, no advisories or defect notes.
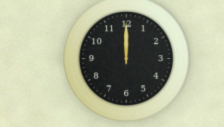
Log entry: 12h00
